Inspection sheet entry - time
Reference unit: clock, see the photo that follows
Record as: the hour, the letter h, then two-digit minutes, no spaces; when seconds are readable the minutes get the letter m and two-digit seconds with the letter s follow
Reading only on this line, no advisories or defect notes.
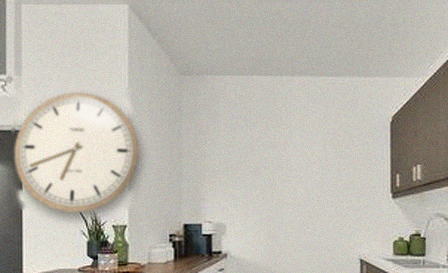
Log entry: 6h41
